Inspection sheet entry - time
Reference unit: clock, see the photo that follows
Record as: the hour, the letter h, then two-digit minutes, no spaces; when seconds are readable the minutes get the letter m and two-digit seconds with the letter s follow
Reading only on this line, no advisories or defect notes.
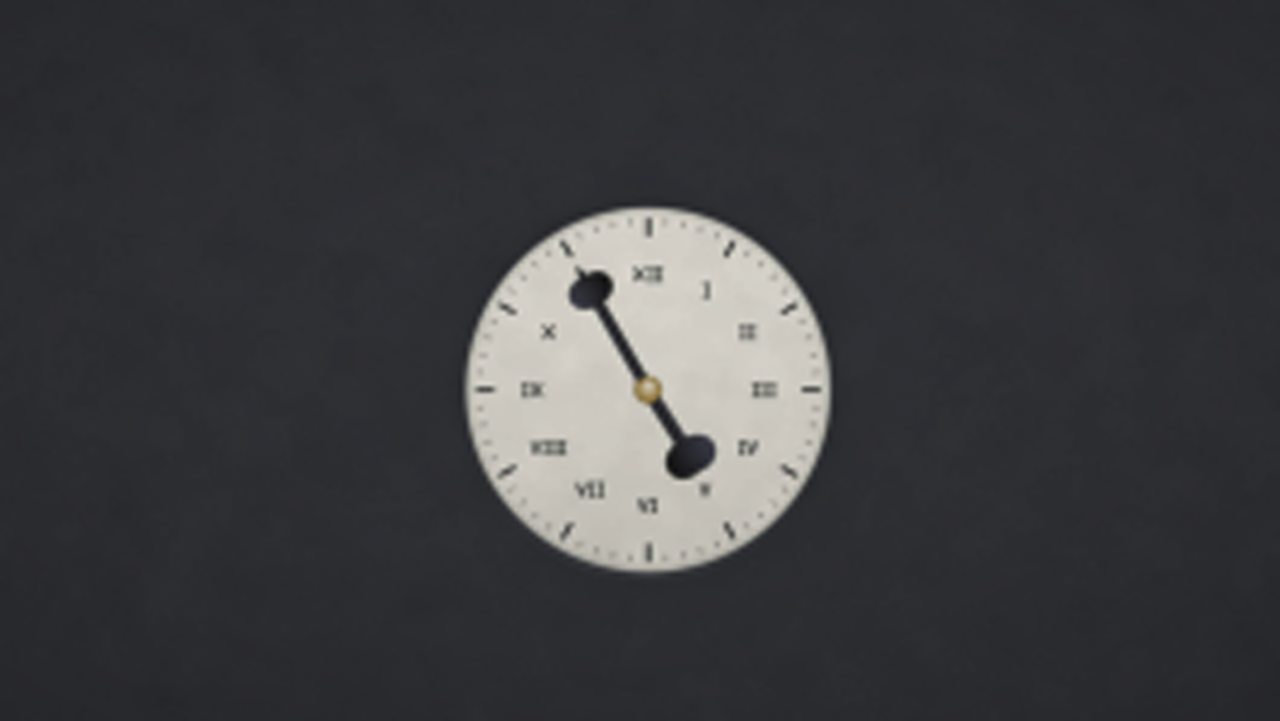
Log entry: 4h55
